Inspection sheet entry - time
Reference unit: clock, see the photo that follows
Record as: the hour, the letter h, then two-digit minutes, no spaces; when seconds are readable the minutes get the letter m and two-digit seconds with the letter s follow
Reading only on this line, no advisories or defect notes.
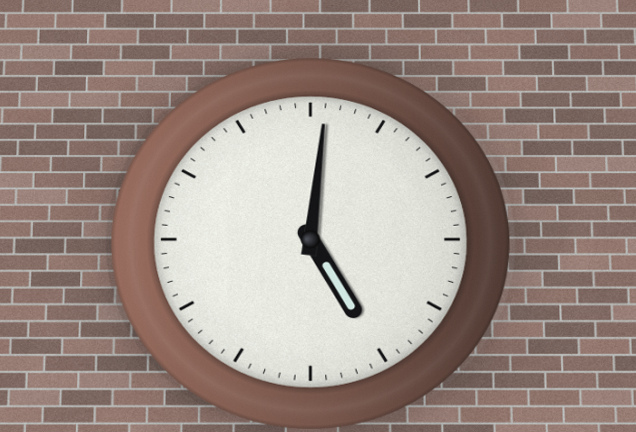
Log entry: 5h01
